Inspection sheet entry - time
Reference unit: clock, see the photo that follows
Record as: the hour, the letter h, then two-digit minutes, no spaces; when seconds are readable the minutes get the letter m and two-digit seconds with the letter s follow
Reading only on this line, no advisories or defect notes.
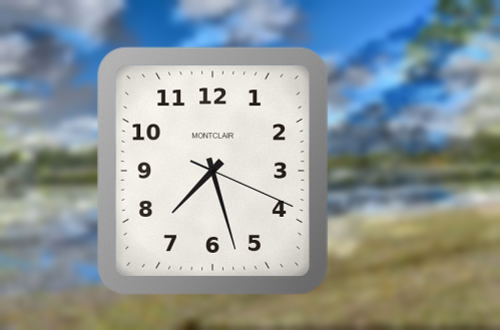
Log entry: 7h27m19s
